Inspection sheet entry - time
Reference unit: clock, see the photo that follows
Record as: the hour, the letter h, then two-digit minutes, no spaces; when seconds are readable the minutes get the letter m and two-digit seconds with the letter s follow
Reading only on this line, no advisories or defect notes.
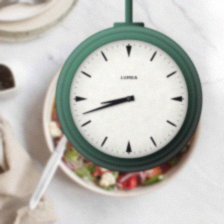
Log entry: 8h42
